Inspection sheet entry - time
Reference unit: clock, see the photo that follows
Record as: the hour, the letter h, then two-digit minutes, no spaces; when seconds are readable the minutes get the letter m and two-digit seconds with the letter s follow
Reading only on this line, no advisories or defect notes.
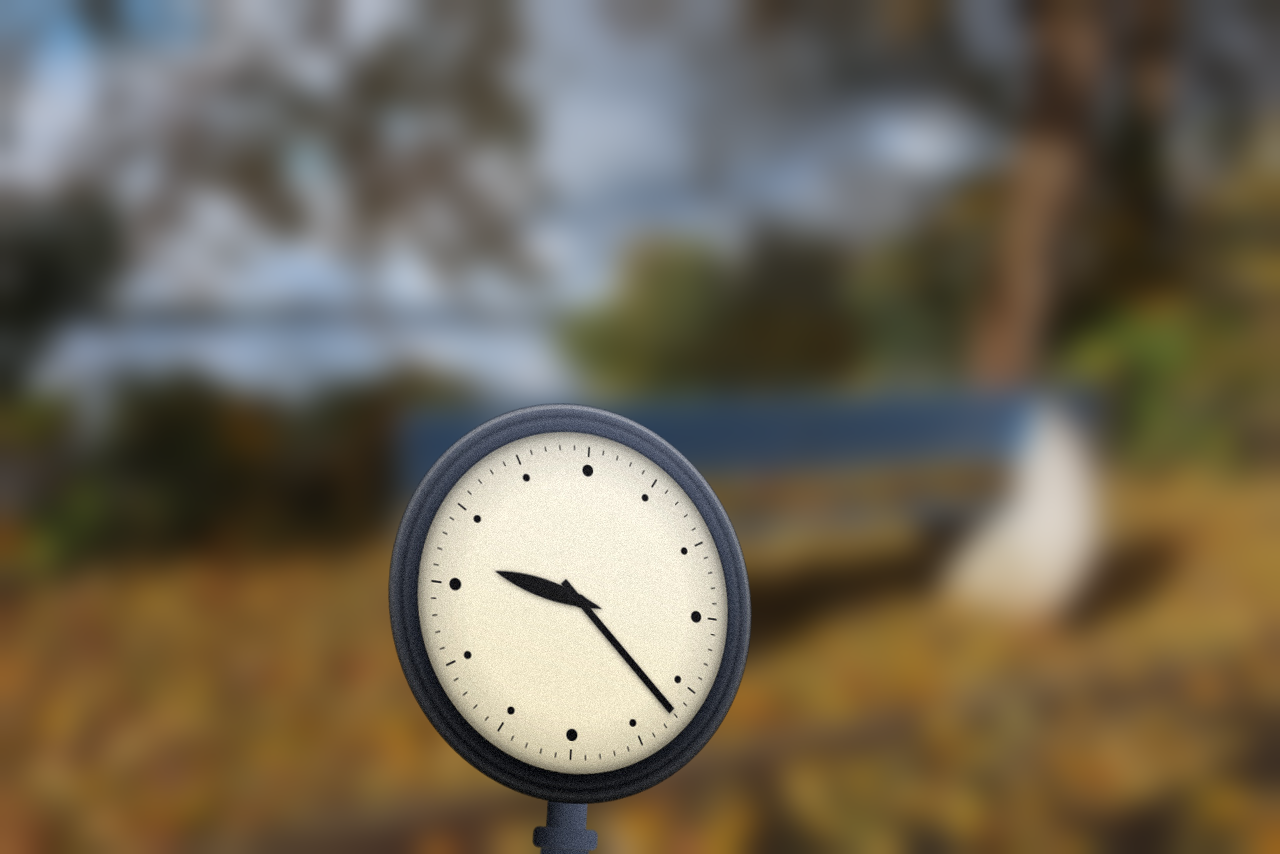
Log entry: 9h22
